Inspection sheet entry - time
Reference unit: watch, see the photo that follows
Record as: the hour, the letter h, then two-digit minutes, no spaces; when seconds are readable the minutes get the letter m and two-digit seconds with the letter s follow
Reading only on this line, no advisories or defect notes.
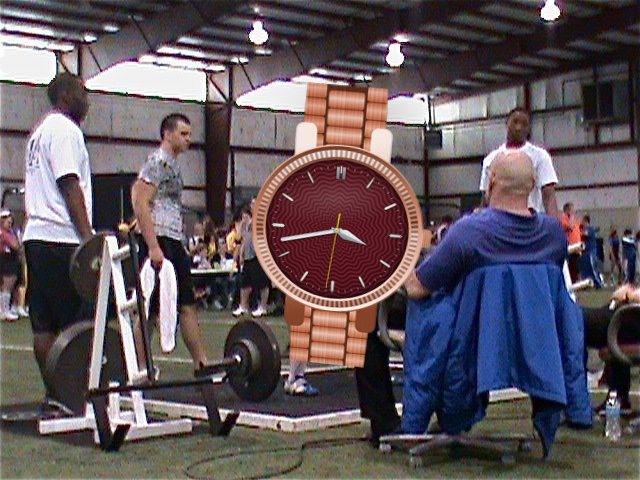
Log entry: 3h42m31s
